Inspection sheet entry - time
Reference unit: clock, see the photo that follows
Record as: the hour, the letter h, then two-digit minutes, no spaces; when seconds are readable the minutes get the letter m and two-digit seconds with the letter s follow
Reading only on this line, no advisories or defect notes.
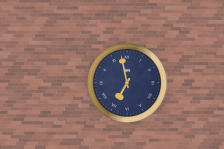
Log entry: 6h58
